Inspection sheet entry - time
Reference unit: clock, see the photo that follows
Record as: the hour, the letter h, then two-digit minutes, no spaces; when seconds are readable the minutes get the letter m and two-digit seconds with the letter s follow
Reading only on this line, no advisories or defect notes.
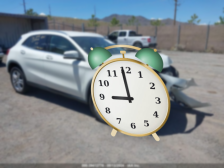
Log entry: 8h59
